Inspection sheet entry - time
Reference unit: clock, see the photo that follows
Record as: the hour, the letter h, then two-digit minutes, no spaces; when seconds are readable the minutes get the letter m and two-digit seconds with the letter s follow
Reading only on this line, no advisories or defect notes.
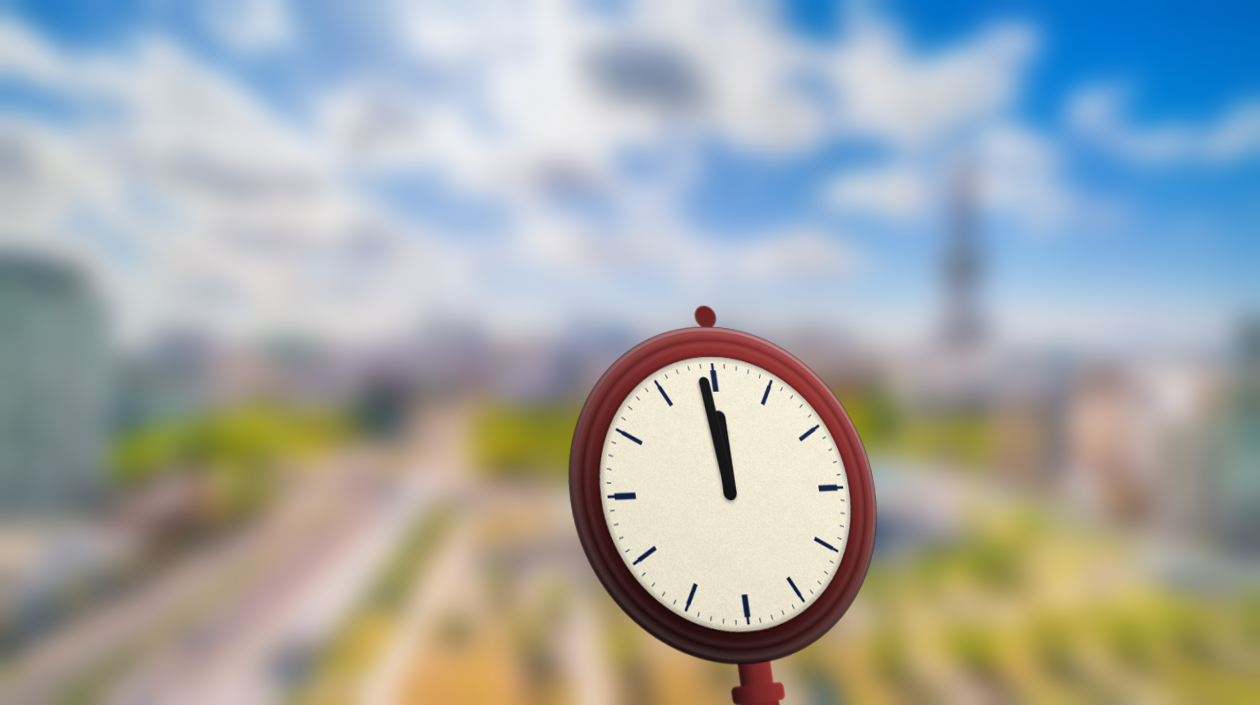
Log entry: 11h59
